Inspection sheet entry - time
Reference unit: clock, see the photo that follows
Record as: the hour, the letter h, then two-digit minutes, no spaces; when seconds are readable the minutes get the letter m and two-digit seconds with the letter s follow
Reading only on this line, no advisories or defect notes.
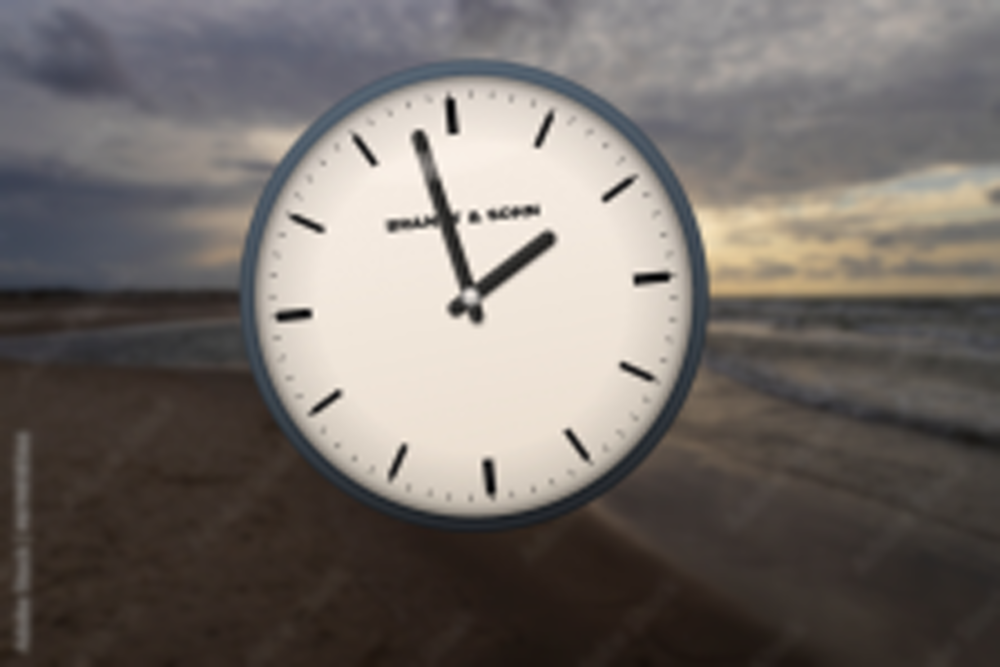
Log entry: 1h58
